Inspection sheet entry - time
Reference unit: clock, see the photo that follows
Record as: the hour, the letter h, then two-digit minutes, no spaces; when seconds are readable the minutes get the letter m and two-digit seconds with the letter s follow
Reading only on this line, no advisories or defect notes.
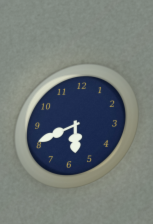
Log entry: 5h41
